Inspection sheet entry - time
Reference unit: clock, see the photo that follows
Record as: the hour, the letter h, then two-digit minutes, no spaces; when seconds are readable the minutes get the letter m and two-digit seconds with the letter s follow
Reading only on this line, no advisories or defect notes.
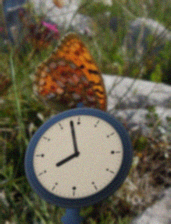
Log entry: 7h58
